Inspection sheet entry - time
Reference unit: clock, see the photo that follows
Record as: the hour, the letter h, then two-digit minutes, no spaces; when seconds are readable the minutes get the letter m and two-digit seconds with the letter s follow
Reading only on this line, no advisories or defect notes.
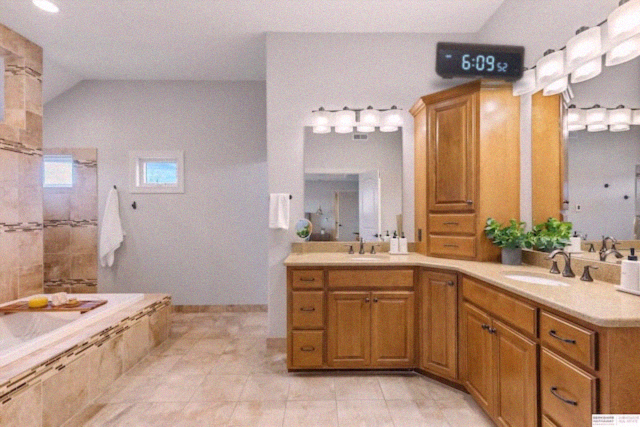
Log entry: 6h09
